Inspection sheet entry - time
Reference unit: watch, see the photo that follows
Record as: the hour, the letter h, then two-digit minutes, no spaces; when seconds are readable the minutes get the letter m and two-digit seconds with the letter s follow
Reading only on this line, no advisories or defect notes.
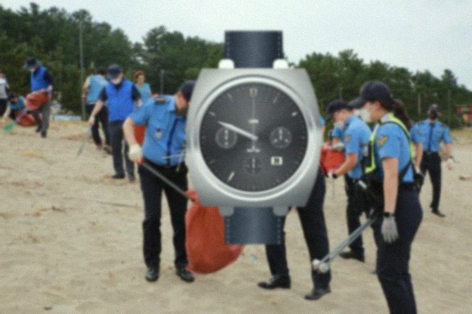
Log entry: 9h49
